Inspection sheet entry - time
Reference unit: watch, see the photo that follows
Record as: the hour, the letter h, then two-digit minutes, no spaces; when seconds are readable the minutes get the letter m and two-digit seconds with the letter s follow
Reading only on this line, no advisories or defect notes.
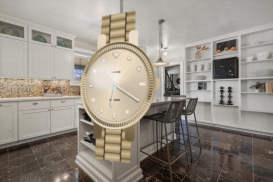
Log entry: 6h20
